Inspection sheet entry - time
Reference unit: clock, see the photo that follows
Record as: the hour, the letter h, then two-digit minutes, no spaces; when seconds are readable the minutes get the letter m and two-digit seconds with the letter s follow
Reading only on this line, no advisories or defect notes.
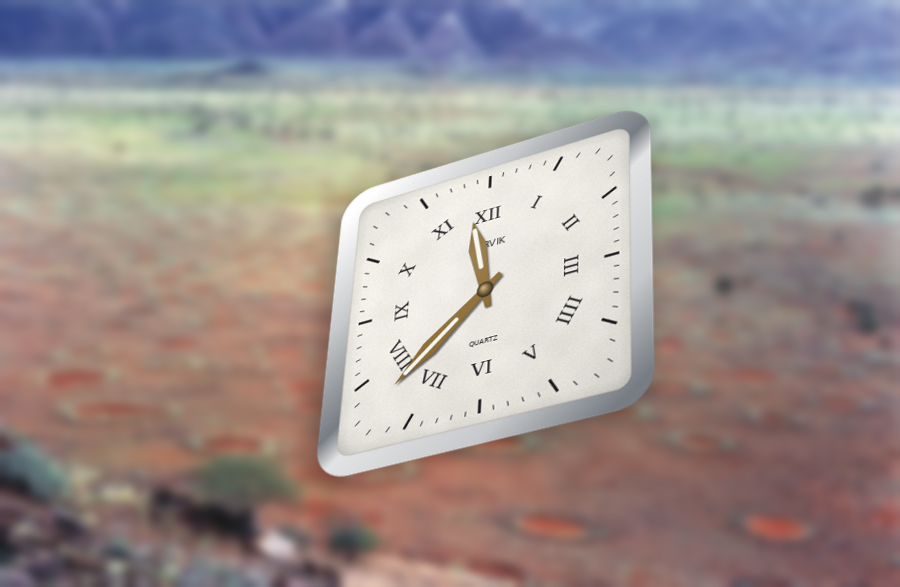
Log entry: 11h38
